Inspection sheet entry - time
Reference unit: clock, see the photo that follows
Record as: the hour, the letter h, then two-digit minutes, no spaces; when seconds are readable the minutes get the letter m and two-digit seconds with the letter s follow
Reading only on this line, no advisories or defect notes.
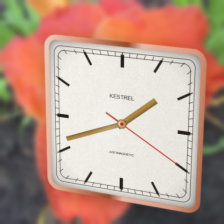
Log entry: 1h41m20s
